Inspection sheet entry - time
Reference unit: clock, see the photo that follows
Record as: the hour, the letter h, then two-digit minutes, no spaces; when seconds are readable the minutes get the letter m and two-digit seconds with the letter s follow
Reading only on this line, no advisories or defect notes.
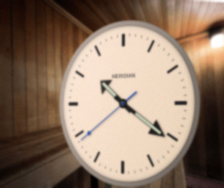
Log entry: 10h20m39s
